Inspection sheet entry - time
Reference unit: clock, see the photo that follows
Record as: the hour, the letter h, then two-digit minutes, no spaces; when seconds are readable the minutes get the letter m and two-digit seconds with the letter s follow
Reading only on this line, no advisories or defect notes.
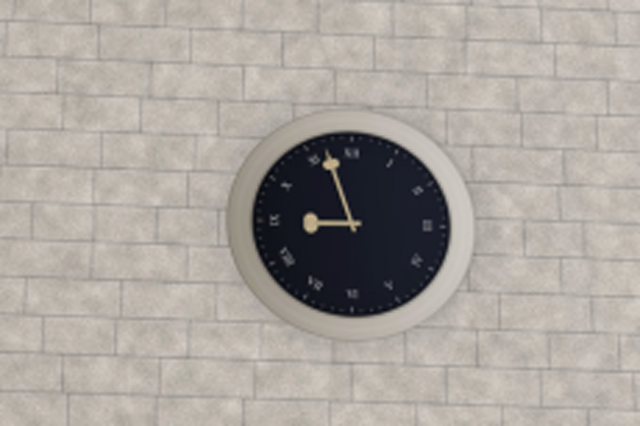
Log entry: 8h57
